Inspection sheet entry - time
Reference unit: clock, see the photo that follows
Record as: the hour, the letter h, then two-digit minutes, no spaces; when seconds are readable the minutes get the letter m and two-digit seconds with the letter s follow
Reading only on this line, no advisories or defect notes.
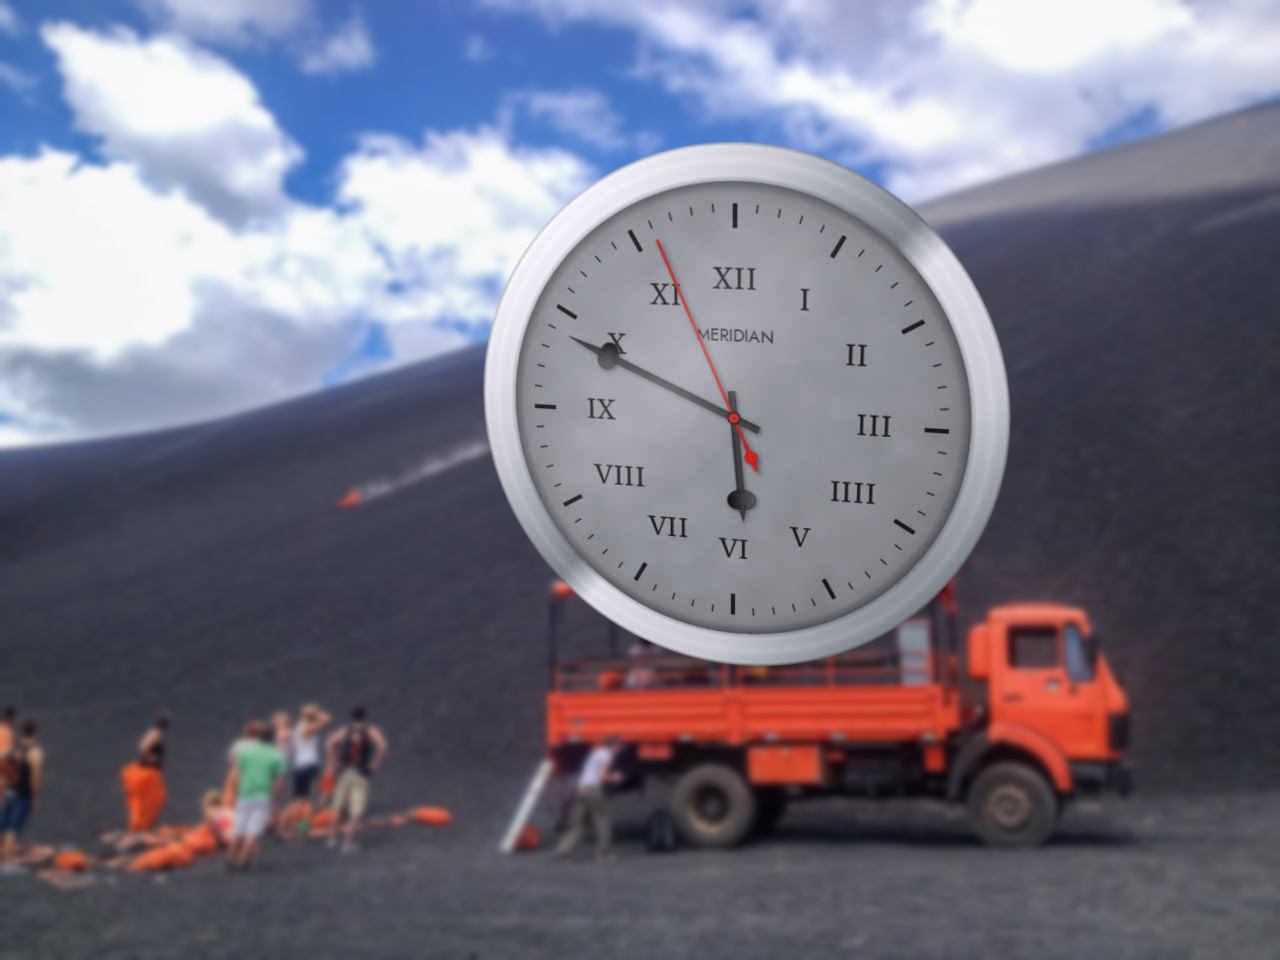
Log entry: 5h48m56s
